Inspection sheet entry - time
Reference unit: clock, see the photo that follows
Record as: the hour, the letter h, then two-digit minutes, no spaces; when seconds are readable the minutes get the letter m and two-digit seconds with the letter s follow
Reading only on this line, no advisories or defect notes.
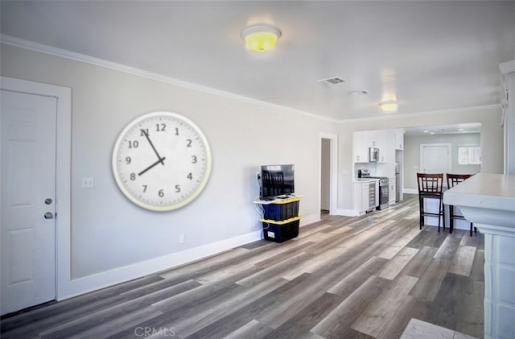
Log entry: 7h55
